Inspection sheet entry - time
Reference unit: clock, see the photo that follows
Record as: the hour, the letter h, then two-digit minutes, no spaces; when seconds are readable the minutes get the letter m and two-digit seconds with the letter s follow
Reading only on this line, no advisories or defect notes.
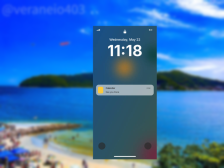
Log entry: 11h18
